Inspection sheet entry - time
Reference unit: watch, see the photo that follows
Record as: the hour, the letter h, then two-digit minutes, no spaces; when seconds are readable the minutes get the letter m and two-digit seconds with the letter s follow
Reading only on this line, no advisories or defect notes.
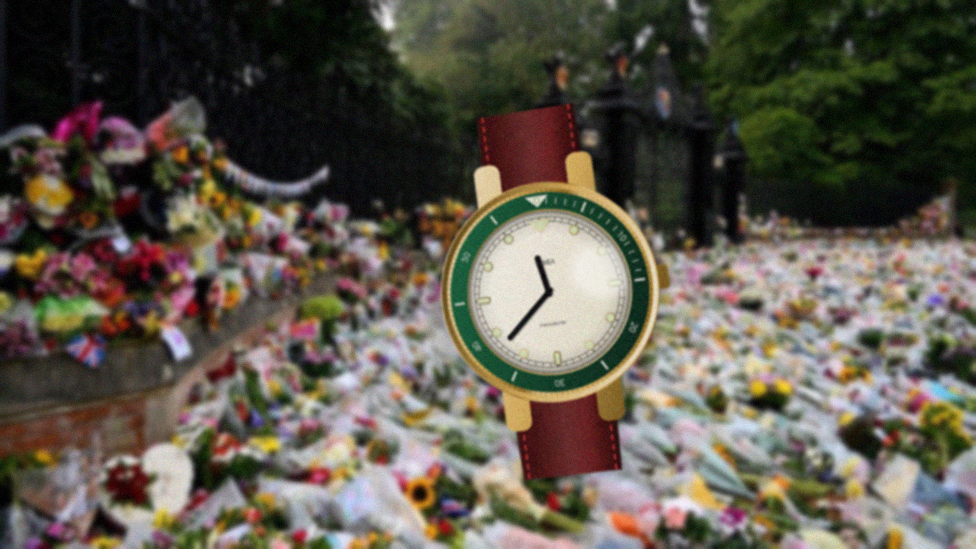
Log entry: 11h38
